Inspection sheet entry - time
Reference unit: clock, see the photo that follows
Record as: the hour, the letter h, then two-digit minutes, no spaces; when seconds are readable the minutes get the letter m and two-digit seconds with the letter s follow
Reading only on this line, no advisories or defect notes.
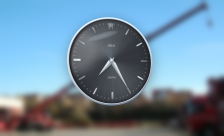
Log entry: 7h25
